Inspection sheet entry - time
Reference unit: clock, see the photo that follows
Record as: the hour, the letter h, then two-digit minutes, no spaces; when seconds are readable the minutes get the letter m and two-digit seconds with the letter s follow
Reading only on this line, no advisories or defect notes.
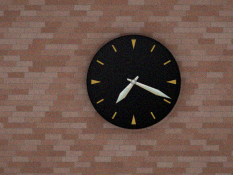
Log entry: 7h19
